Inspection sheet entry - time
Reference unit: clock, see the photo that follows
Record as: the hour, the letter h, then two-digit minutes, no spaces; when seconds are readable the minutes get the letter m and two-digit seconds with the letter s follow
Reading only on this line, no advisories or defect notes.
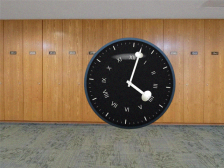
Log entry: 4h02
